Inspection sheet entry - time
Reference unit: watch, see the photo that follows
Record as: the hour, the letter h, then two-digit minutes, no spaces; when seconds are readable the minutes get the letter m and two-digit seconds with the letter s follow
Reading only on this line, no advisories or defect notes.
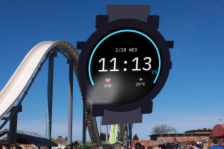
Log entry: 11h13
